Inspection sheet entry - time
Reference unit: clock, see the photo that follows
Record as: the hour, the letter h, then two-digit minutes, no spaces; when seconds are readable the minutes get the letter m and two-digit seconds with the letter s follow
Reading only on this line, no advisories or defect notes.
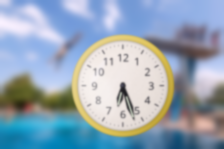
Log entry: 6h27
